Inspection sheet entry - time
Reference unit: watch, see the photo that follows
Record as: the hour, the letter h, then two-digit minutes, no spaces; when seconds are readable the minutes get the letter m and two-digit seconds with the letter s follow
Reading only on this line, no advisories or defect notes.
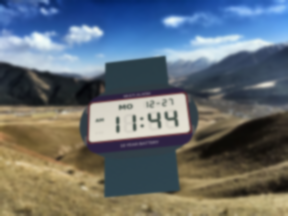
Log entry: 11h44
